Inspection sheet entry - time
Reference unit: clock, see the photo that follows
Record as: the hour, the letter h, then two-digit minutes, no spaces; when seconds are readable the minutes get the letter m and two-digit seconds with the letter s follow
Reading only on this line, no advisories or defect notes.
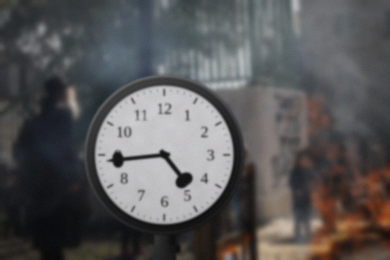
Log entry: 4h44
